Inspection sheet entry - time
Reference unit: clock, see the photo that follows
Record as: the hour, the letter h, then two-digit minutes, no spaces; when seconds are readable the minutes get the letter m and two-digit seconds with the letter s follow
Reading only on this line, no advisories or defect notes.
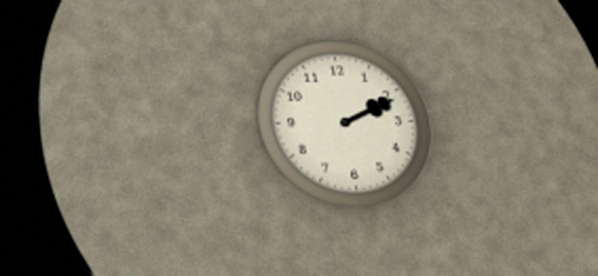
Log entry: 2h11
